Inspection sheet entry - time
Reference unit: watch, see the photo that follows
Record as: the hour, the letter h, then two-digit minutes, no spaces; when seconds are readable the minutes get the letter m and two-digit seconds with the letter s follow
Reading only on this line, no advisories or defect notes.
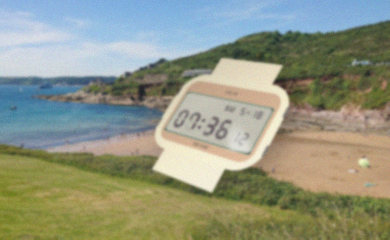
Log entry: 7h36m12s
